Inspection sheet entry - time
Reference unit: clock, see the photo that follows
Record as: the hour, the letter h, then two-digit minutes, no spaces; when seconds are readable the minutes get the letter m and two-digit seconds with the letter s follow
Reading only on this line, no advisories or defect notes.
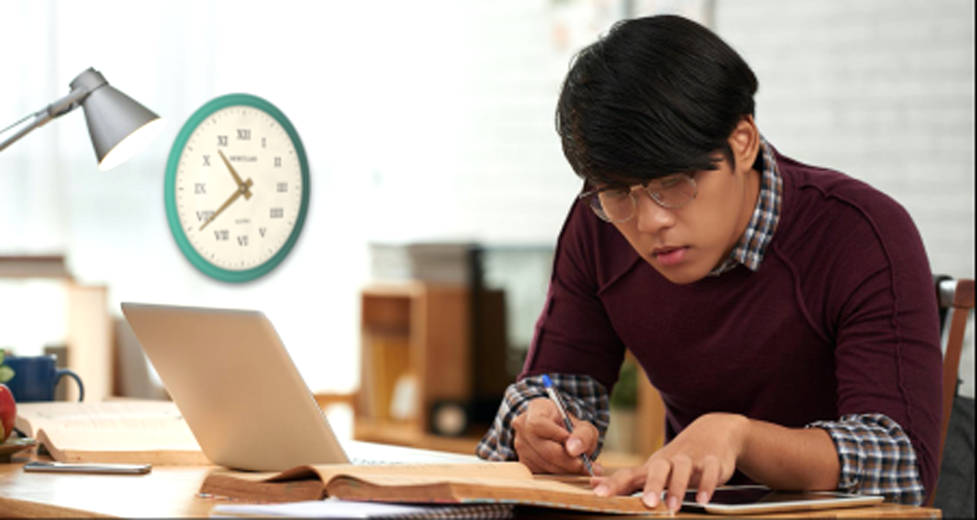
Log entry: 10h39
